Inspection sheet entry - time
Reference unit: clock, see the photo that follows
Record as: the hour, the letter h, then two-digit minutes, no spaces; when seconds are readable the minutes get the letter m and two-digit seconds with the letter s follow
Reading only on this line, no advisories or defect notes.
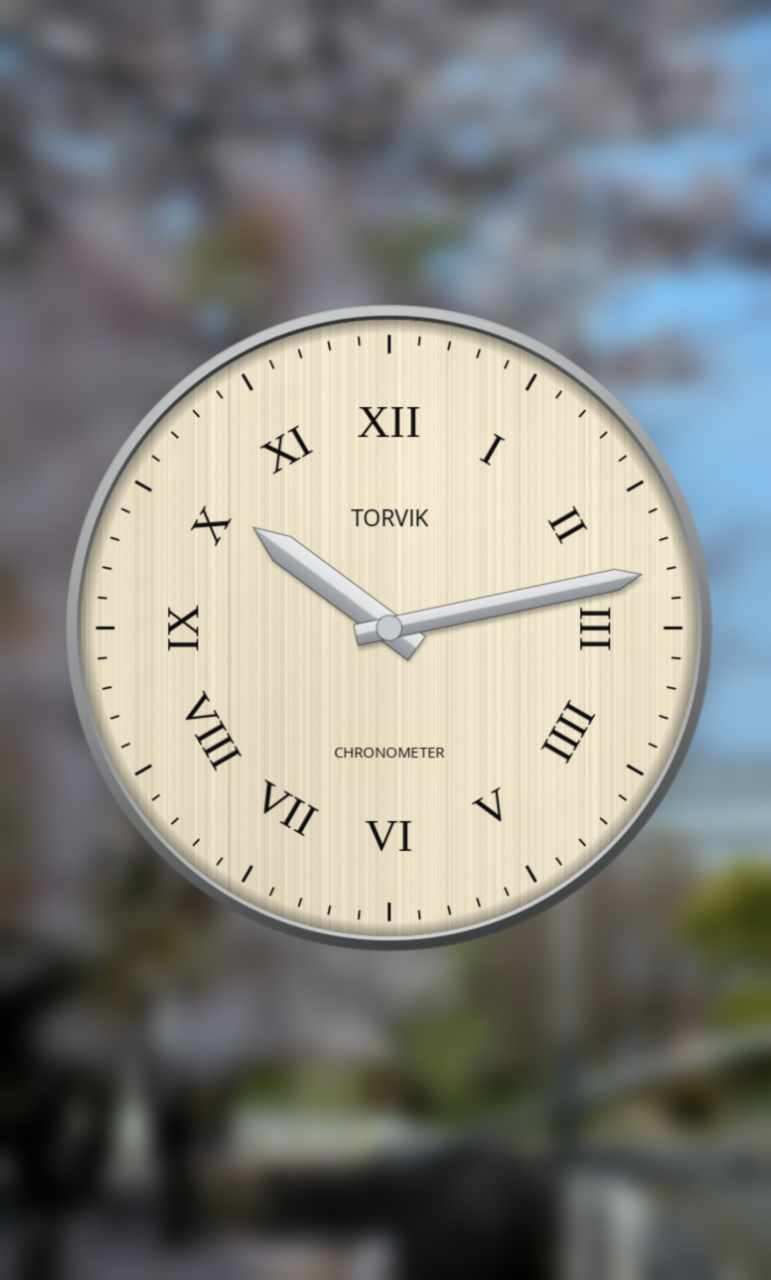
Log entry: 10h13
